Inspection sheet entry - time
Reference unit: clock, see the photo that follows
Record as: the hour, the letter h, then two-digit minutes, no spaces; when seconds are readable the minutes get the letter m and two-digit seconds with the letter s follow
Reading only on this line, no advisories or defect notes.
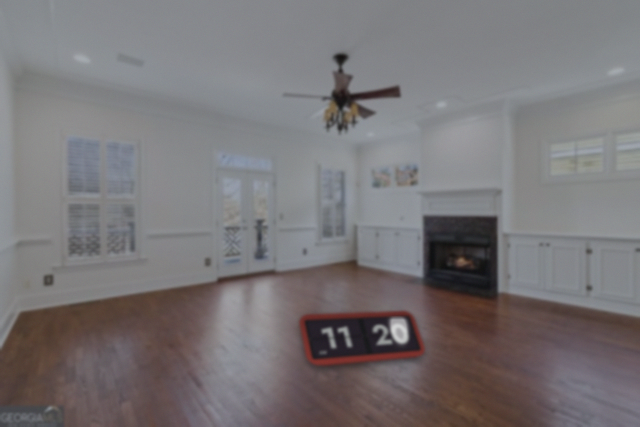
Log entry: 11h20
